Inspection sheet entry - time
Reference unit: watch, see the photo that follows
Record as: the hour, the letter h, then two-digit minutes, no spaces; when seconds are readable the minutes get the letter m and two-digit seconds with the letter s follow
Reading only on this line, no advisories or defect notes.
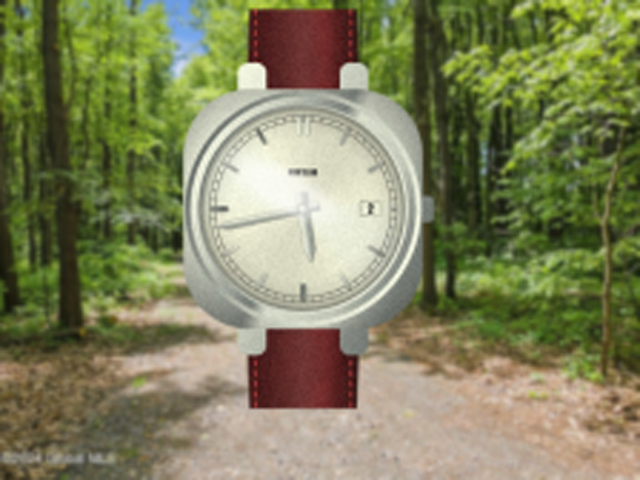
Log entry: 5h43
